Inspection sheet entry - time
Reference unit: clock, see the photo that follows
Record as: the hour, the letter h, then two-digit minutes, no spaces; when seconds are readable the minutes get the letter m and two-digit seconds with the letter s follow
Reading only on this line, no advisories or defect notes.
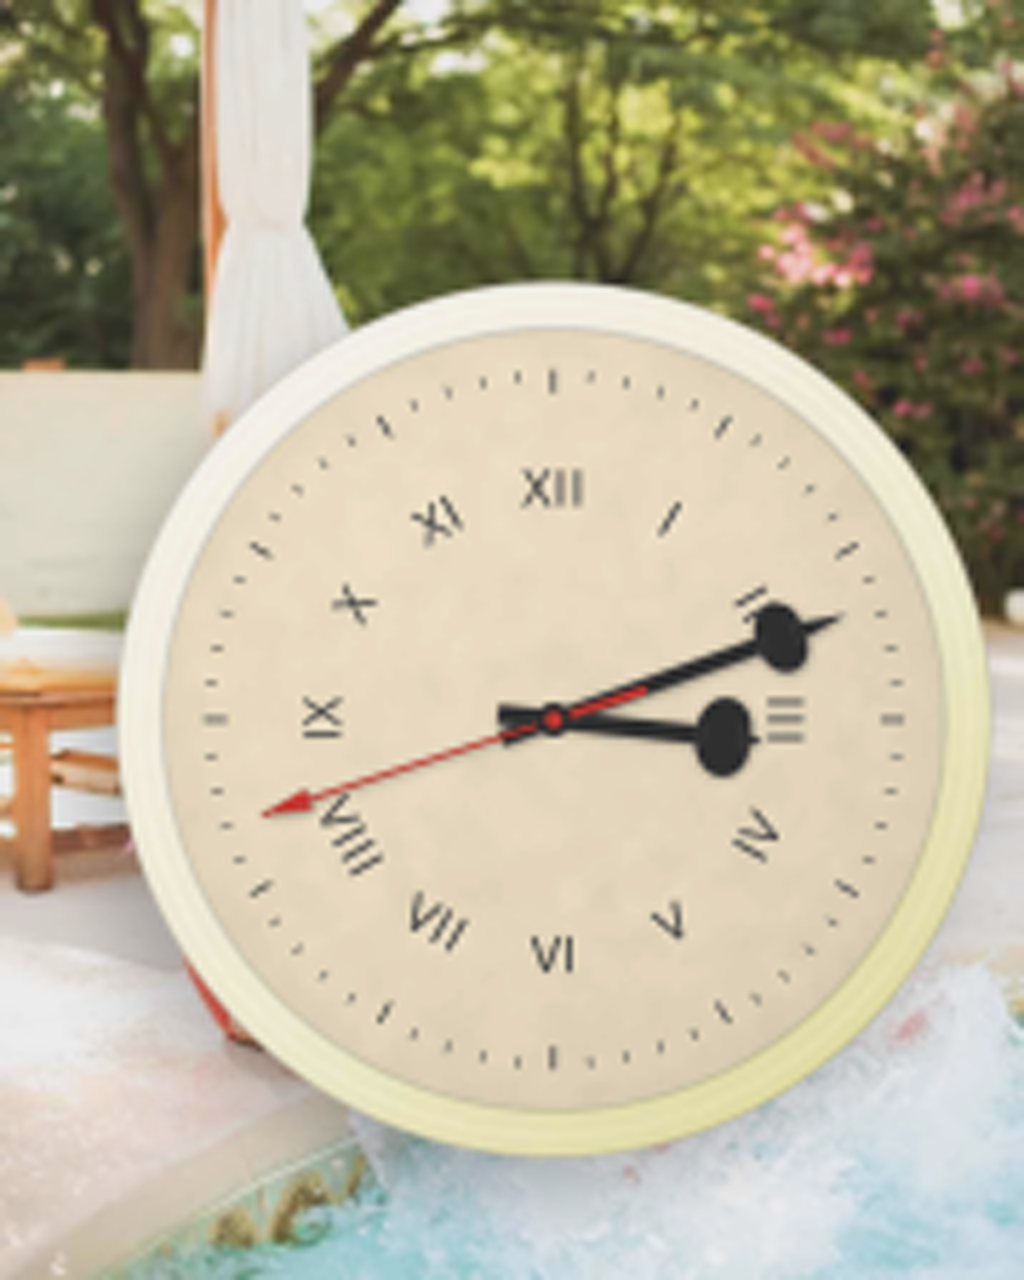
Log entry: 3h11m42s
